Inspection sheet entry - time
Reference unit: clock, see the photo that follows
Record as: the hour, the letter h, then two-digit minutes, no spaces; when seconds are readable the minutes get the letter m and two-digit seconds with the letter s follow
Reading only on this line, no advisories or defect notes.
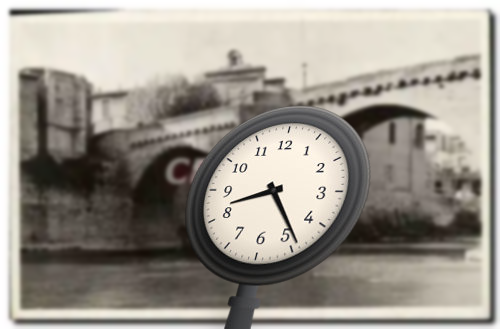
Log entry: 8h24
